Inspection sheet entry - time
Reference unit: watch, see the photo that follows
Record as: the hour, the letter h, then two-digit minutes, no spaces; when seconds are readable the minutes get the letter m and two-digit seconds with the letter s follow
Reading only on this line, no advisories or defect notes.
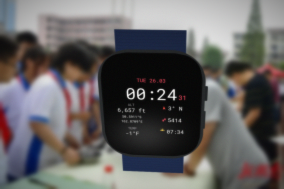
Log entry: 0h24
